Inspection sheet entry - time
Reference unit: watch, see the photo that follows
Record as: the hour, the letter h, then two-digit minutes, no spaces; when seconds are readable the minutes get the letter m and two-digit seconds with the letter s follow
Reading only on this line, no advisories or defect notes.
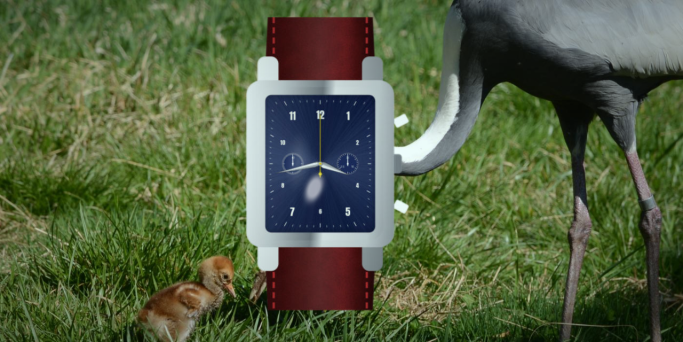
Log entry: 3h43
